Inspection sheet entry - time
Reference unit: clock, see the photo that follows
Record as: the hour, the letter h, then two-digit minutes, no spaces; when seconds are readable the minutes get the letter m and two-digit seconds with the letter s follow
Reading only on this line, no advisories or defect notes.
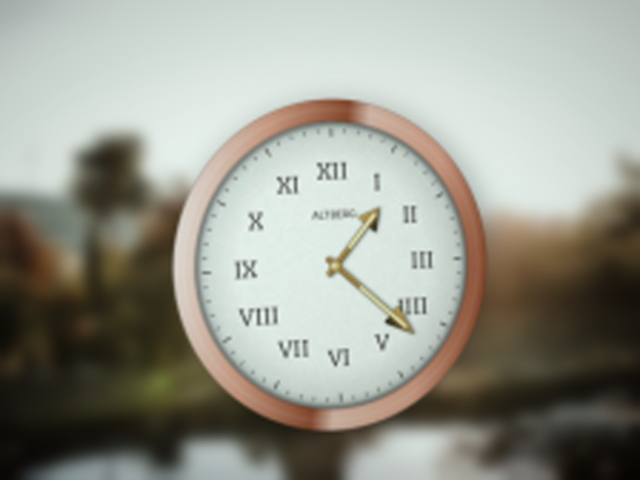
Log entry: 1h22
